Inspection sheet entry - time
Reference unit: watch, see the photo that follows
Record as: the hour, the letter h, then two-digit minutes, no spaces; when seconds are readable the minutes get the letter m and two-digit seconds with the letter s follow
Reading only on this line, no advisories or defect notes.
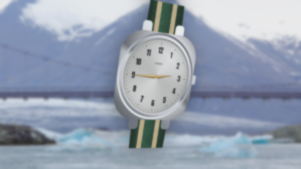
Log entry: 2h45
